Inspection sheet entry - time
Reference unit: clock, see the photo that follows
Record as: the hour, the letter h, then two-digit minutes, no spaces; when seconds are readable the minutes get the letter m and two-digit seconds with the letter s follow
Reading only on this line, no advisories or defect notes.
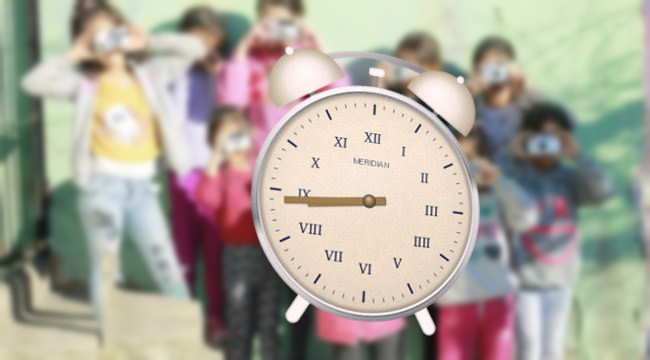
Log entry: 8h44
